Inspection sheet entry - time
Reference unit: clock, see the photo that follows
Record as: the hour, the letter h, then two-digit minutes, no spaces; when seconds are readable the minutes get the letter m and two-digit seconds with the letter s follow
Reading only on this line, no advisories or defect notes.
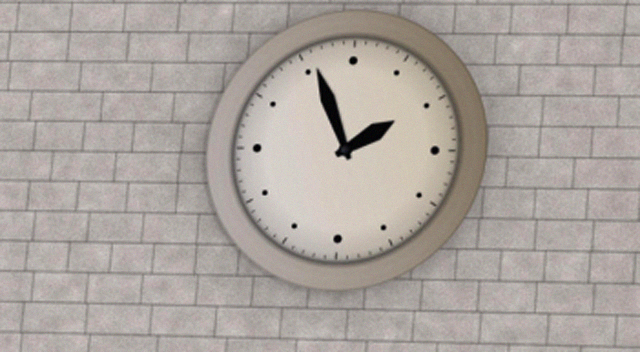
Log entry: 1h56
